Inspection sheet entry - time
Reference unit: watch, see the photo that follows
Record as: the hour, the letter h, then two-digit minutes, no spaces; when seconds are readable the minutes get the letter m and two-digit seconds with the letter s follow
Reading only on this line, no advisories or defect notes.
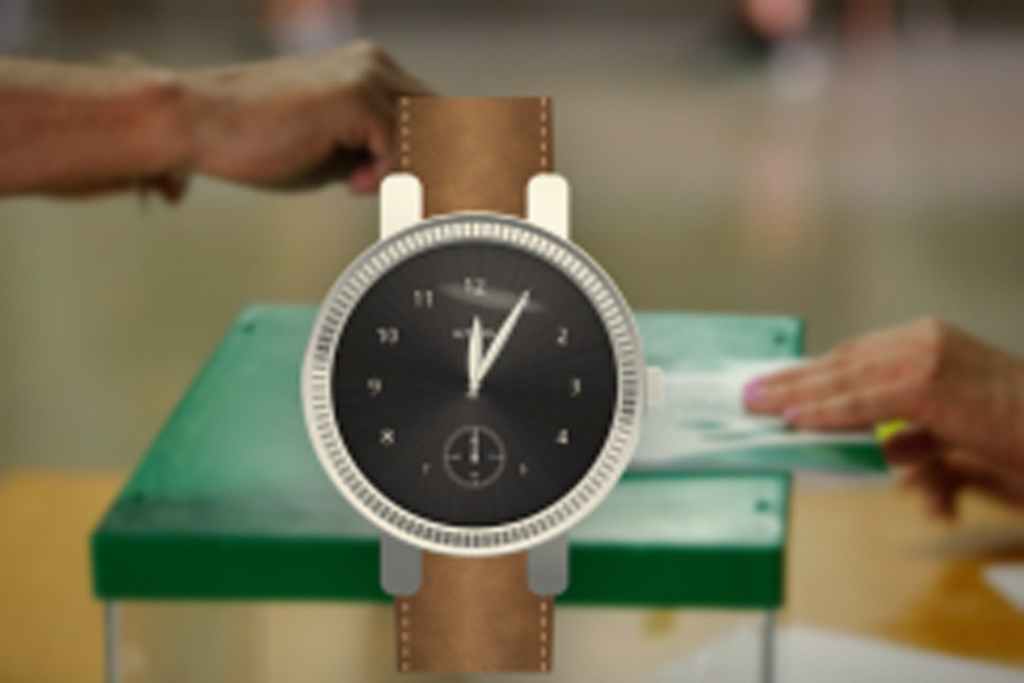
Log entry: 12h05
